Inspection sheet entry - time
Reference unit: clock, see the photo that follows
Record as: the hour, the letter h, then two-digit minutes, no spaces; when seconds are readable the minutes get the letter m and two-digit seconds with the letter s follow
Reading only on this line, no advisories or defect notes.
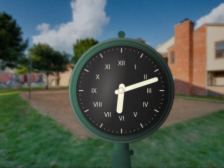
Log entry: 6h12
